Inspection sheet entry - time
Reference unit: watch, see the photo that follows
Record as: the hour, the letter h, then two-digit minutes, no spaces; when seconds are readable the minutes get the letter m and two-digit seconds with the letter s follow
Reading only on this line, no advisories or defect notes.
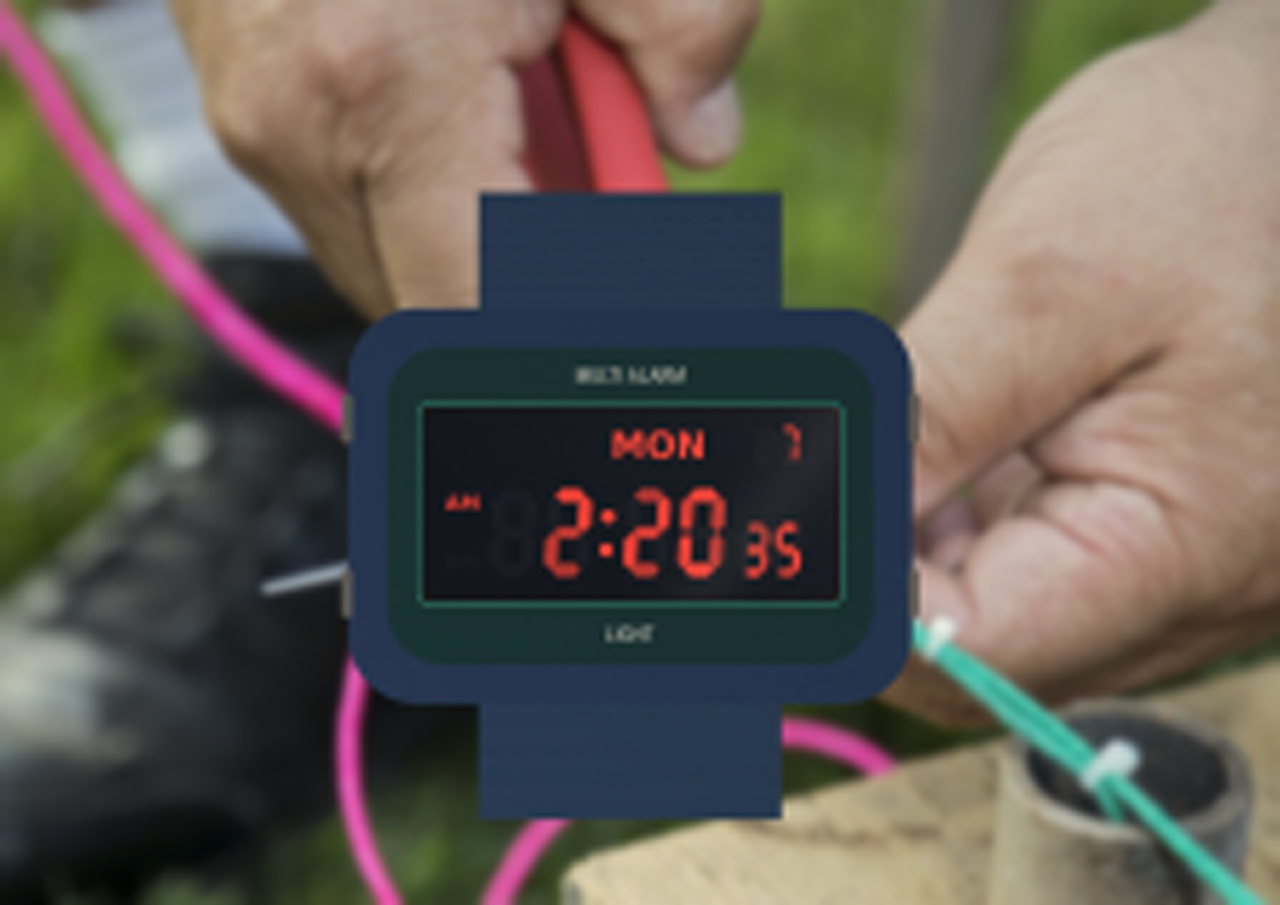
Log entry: 2h20m35s
